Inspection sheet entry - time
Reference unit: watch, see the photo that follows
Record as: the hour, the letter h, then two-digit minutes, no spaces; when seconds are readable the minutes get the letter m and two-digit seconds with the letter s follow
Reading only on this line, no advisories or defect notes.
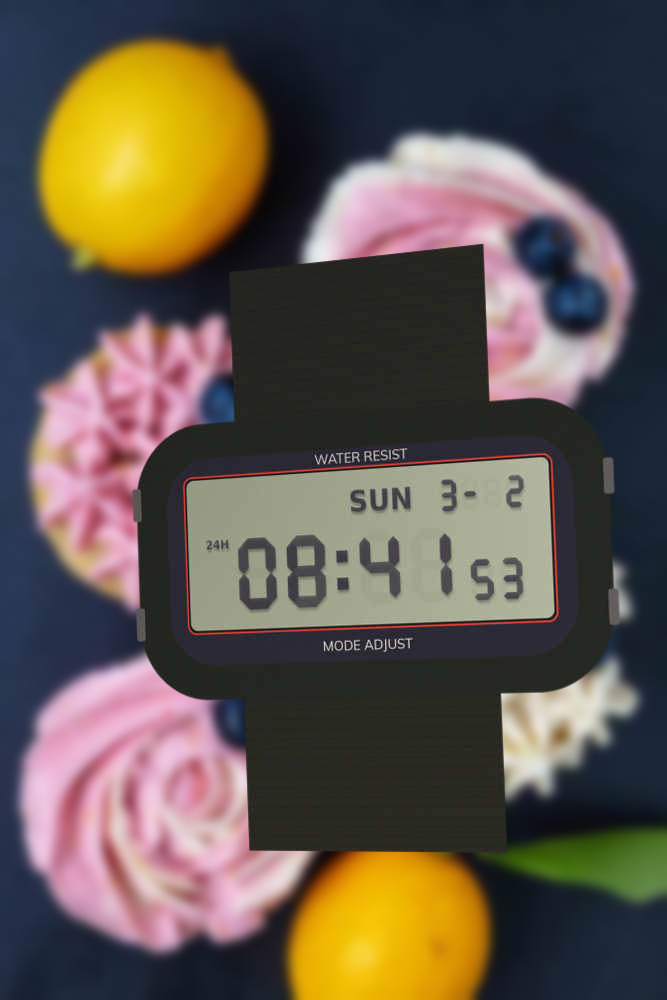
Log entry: 8h41m53s
